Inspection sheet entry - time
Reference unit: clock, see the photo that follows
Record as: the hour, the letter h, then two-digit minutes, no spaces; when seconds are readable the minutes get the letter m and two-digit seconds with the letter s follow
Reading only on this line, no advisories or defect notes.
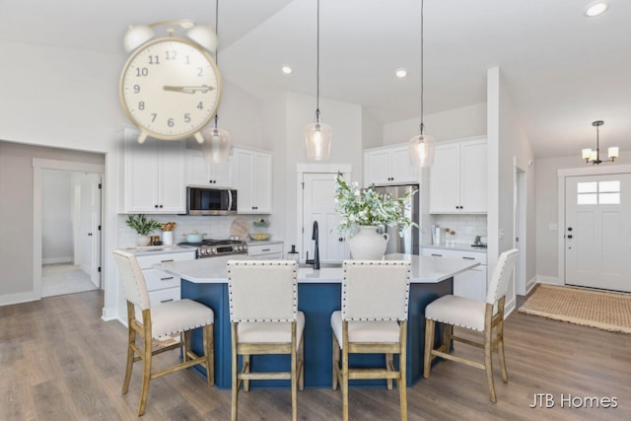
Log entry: 3h15
